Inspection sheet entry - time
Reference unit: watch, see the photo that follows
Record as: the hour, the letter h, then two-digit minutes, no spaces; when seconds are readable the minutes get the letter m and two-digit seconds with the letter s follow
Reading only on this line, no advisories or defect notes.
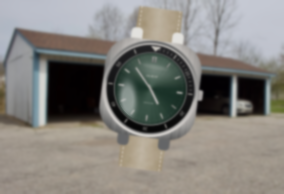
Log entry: 4h53
